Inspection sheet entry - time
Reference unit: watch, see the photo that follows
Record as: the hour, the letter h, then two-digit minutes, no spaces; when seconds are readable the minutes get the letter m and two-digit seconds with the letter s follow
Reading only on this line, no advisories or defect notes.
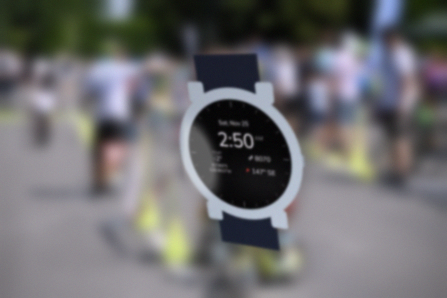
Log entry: 2h50
